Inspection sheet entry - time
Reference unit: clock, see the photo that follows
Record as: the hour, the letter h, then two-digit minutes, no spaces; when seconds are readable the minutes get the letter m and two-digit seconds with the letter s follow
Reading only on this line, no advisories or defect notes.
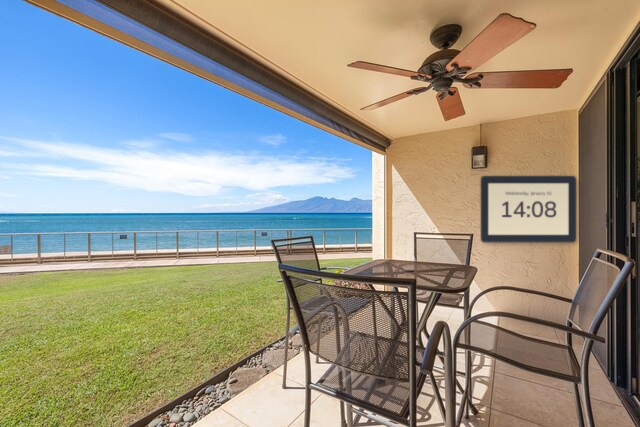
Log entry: 14h08
